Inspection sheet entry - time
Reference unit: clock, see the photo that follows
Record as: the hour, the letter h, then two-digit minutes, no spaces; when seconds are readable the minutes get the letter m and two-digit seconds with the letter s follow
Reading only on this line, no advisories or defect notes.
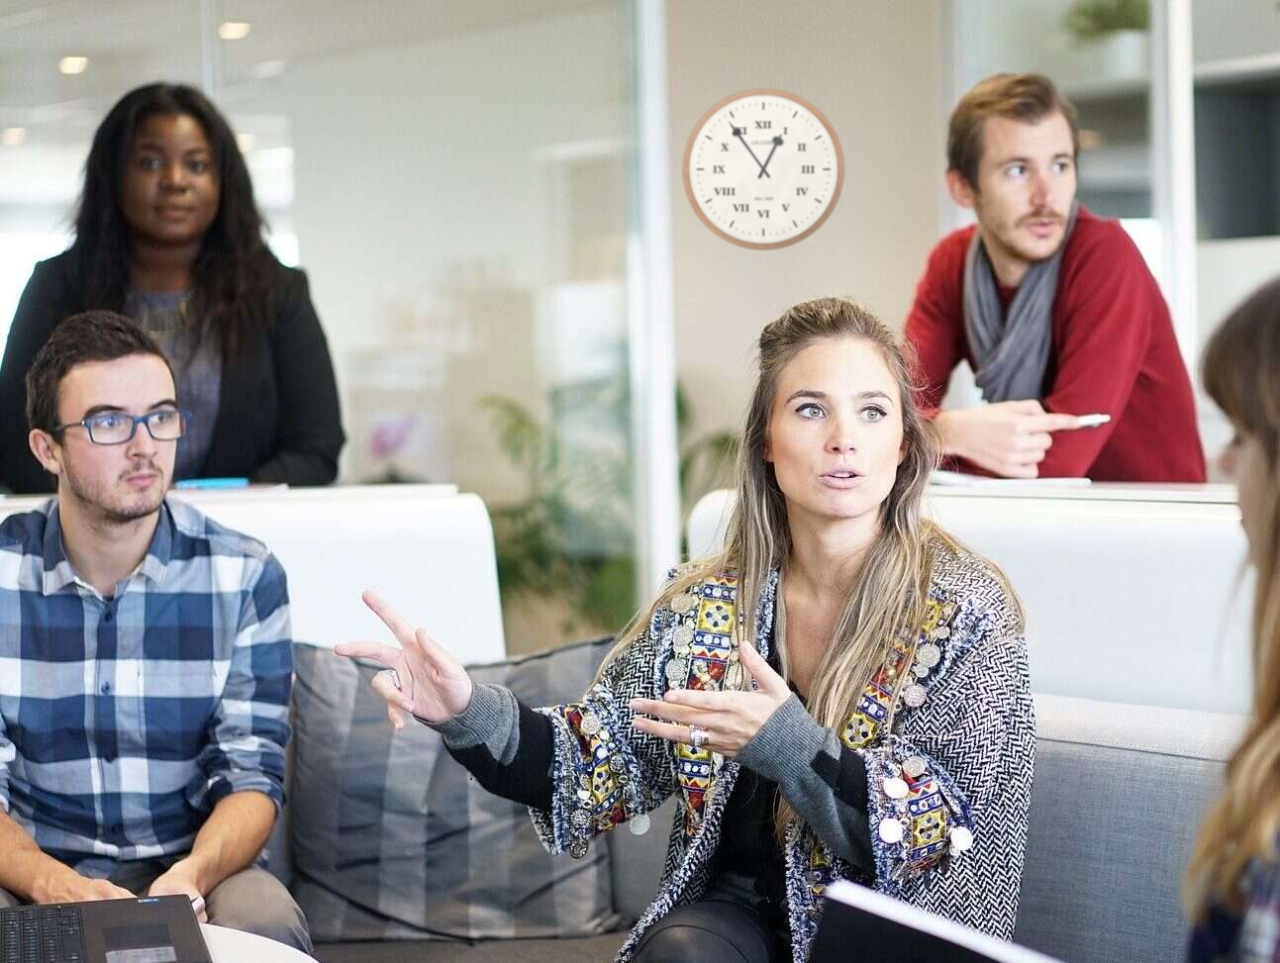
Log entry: 12h54
